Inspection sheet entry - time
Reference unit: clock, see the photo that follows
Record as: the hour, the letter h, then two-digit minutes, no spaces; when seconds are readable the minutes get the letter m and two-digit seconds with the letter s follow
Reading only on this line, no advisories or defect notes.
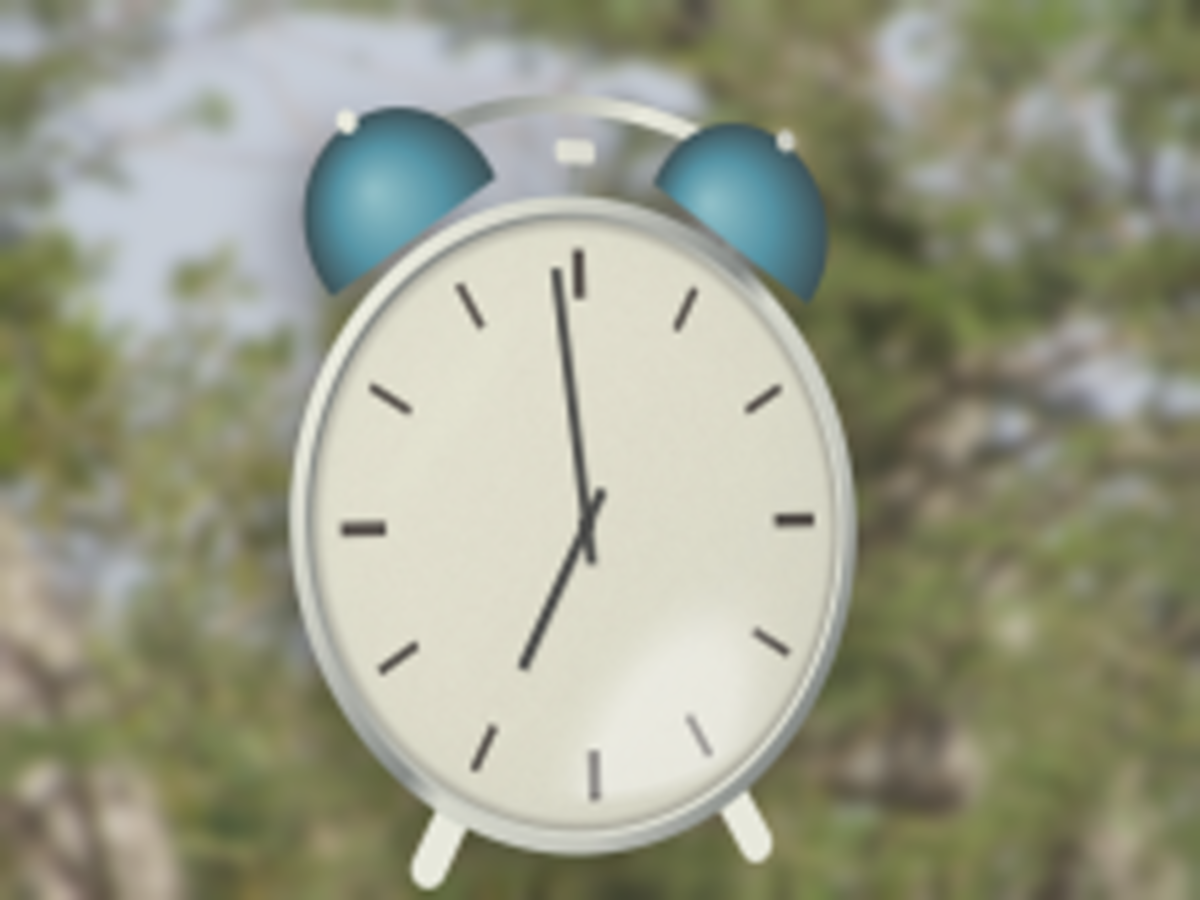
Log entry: 6h59
